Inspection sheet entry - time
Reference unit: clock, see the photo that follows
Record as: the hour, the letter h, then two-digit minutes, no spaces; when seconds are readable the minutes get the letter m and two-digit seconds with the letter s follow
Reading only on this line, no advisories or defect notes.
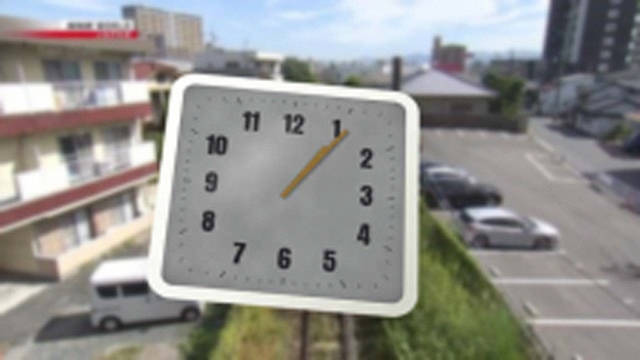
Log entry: 1h06
